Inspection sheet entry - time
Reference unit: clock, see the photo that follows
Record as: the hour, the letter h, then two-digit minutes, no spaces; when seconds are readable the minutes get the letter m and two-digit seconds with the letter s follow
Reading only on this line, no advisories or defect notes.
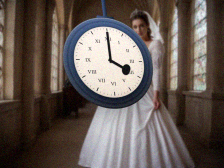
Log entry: 4h00
